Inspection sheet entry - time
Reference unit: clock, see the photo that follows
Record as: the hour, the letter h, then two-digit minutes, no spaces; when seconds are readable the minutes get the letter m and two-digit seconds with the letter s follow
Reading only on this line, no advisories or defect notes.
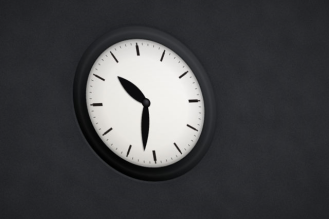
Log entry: 10h32
